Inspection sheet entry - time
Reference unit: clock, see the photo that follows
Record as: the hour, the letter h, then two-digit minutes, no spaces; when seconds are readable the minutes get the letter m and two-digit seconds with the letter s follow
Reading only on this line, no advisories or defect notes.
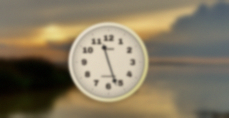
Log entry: 11h27
